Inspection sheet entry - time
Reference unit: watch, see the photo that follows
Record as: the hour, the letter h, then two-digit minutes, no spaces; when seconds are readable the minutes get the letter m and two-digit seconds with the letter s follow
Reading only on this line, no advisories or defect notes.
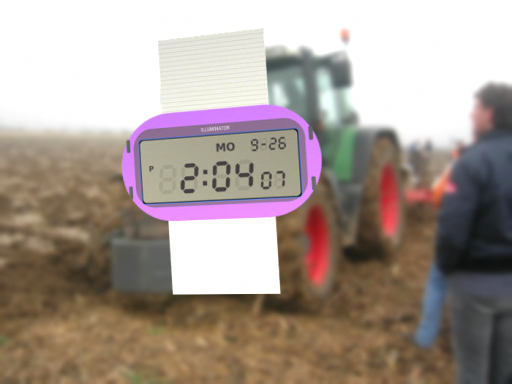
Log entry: 2h04m07s
